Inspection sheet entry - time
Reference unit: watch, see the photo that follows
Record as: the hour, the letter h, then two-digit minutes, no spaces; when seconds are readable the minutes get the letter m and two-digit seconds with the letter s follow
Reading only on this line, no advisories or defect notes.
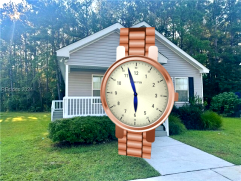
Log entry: 5h57
